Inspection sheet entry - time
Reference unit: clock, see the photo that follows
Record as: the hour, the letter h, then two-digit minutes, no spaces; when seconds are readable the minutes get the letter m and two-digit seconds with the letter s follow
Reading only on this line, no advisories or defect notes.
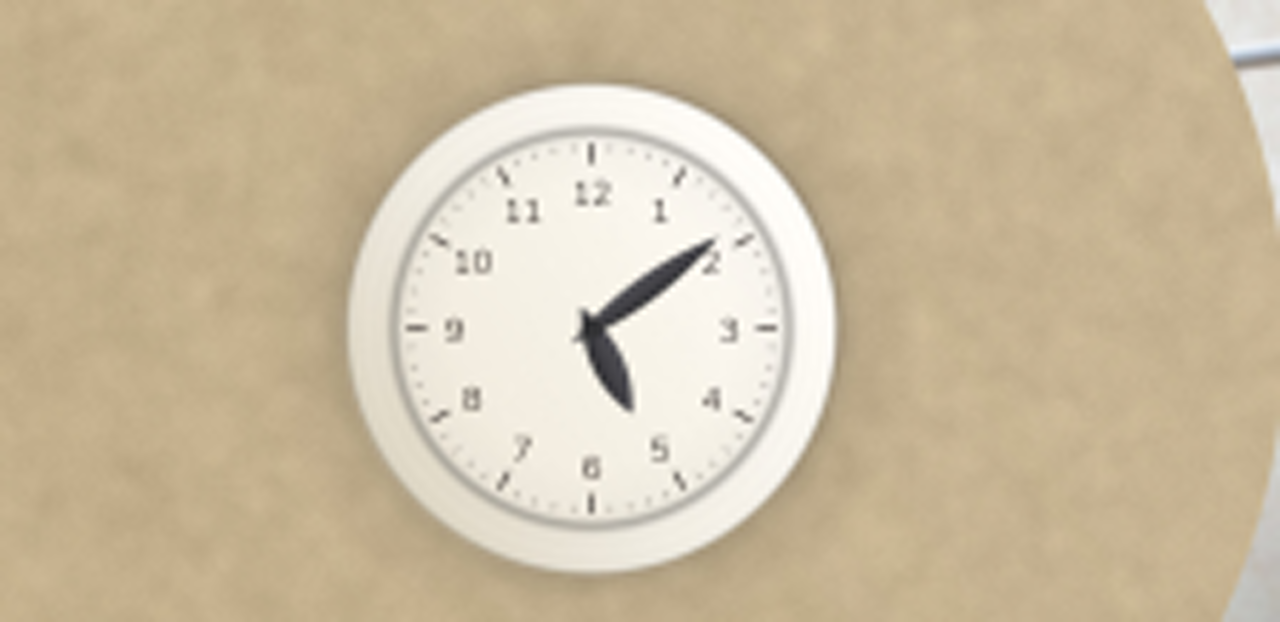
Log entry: 5h09
